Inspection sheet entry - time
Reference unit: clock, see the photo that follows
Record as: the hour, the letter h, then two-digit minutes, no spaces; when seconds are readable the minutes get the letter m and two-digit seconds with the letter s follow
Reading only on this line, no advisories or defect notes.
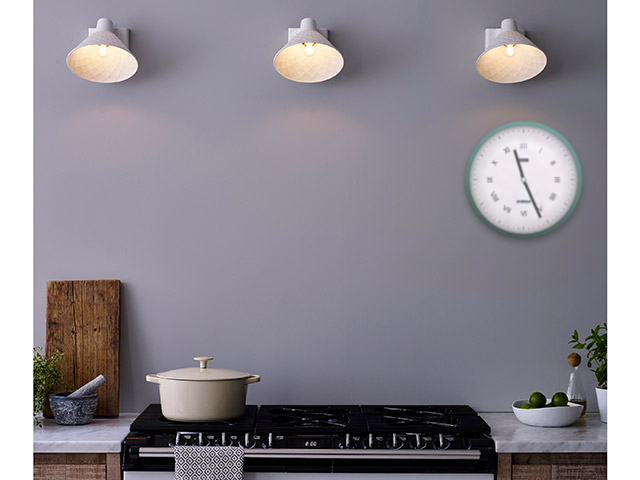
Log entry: 11h26
